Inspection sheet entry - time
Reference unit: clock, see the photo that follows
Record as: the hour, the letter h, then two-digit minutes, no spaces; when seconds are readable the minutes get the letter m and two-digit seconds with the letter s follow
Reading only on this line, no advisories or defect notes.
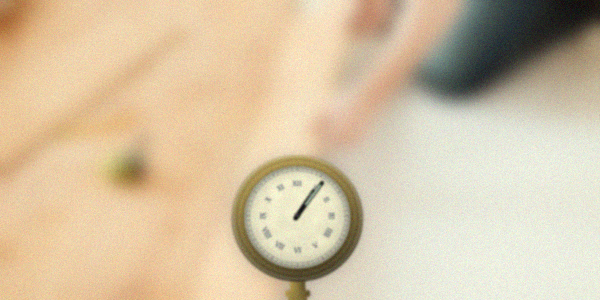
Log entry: 1h06
